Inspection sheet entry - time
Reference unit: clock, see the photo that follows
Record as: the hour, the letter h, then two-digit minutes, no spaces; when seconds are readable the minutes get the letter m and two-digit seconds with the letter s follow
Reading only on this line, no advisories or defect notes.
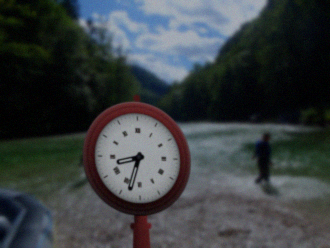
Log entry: 8h33
